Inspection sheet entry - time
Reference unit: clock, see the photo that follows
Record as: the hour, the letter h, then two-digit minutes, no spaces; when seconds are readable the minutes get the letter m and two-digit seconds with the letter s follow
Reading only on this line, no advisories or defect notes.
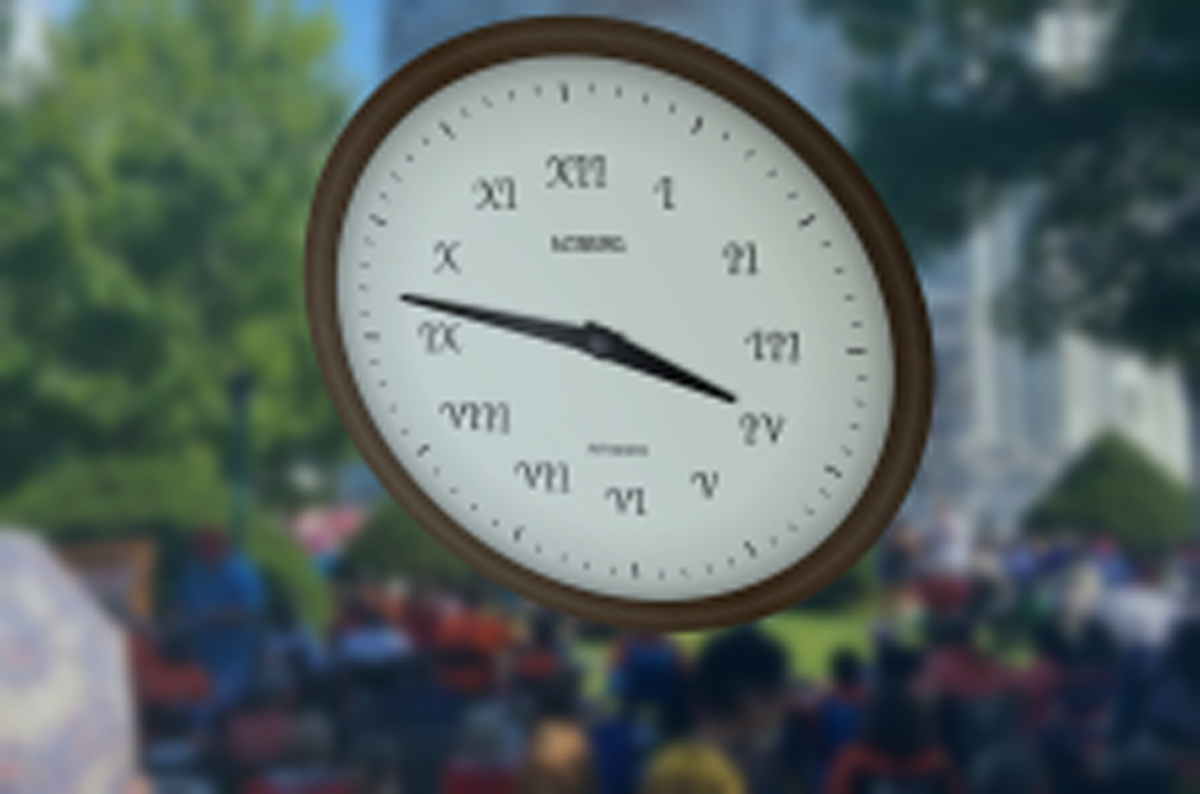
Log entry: 3h47
